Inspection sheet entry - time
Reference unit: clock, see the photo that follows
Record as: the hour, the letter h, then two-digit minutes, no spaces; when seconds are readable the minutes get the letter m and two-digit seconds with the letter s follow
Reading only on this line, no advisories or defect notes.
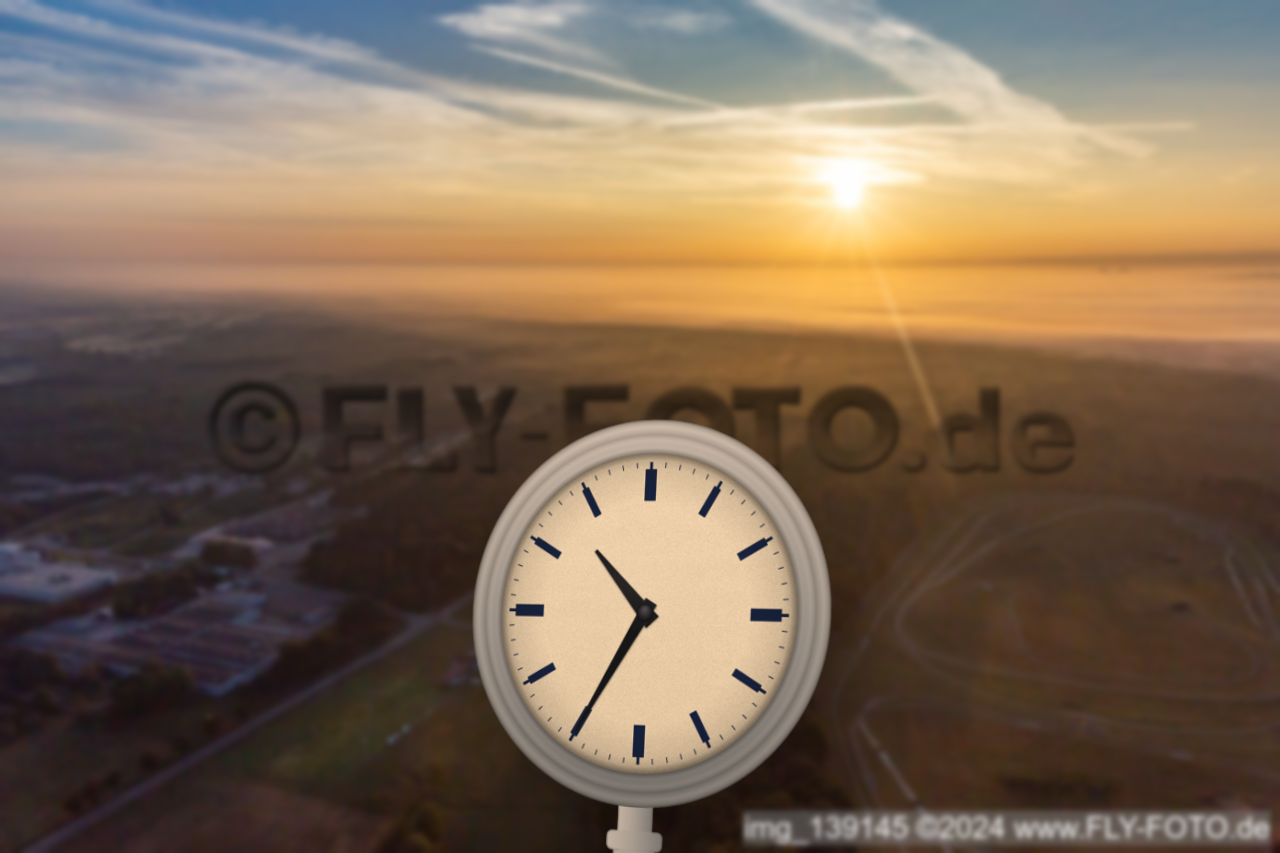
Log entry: 10h35
